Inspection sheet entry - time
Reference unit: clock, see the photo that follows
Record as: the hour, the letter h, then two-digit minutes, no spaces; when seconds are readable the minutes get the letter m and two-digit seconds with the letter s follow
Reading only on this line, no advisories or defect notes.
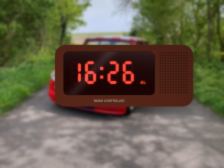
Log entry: 16h26
